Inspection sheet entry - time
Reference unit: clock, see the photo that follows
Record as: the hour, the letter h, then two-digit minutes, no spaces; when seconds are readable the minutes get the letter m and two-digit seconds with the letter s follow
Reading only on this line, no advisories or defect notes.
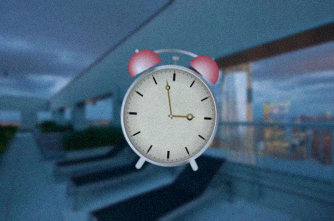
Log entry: 2h58
